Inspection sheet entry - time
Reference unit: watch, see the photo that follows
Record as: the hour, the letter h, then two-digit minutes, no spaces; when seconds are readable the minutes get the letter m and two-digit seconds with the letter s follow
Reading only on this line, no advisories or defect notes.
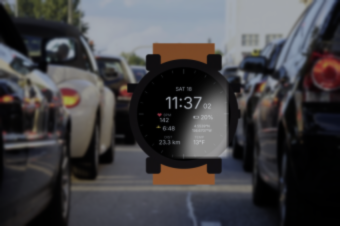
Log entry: 11h37
